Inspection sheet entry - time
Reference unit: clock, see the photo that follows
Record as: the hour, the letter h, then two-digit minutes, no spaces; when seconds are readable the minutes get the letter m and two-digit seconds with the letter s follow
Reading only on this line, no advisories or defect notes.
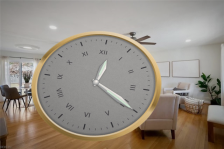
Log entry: 12h20
